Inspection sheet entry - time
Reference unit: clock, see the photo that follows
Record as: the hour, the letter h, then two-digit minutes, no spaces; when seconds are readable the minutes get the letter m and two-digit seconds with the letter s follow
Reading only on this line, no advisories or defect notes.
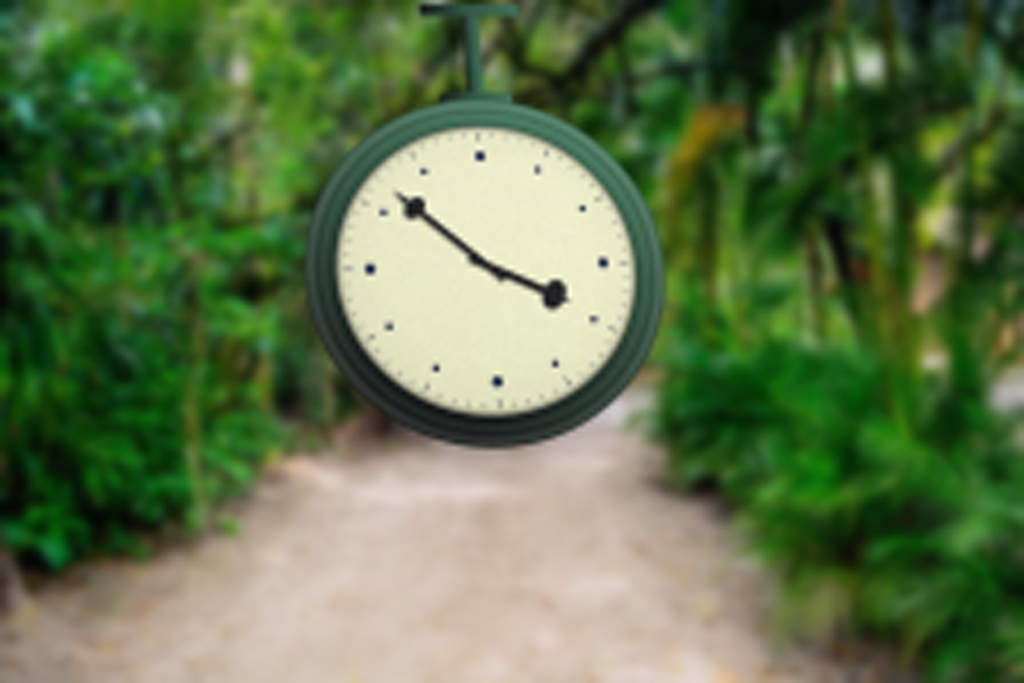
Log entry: 3h52
